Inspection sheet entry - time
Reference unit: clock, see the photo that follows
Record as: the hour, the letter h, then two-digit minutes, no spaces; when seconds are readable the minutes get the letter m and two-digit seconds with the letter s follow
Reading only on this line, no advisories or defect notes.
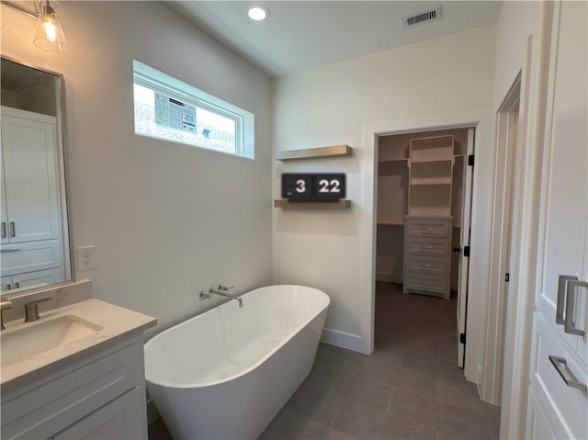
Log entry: 3h22
